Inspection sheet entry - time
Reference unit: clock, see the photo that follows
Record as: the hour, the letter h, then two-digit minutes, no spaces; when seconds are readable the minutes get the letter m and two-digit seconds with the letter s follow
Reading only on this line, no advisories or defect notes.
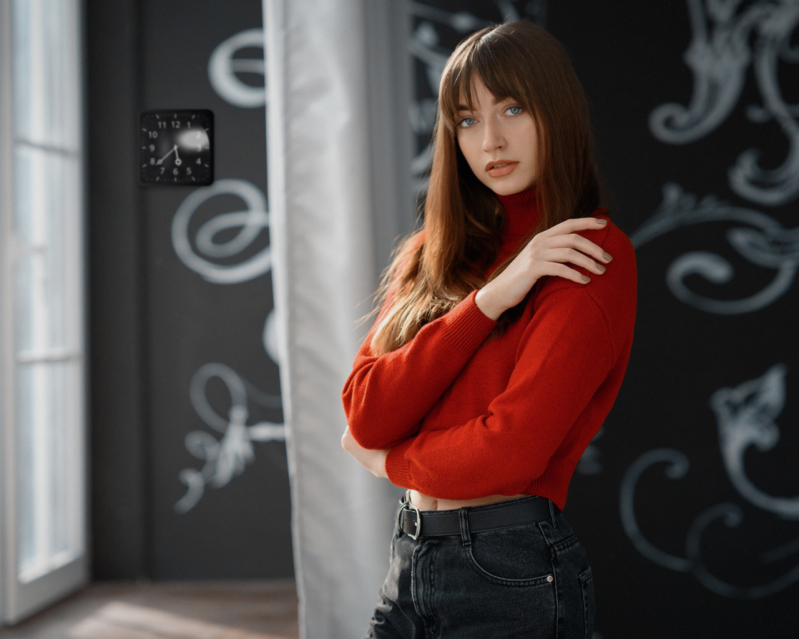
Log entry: 5h38
